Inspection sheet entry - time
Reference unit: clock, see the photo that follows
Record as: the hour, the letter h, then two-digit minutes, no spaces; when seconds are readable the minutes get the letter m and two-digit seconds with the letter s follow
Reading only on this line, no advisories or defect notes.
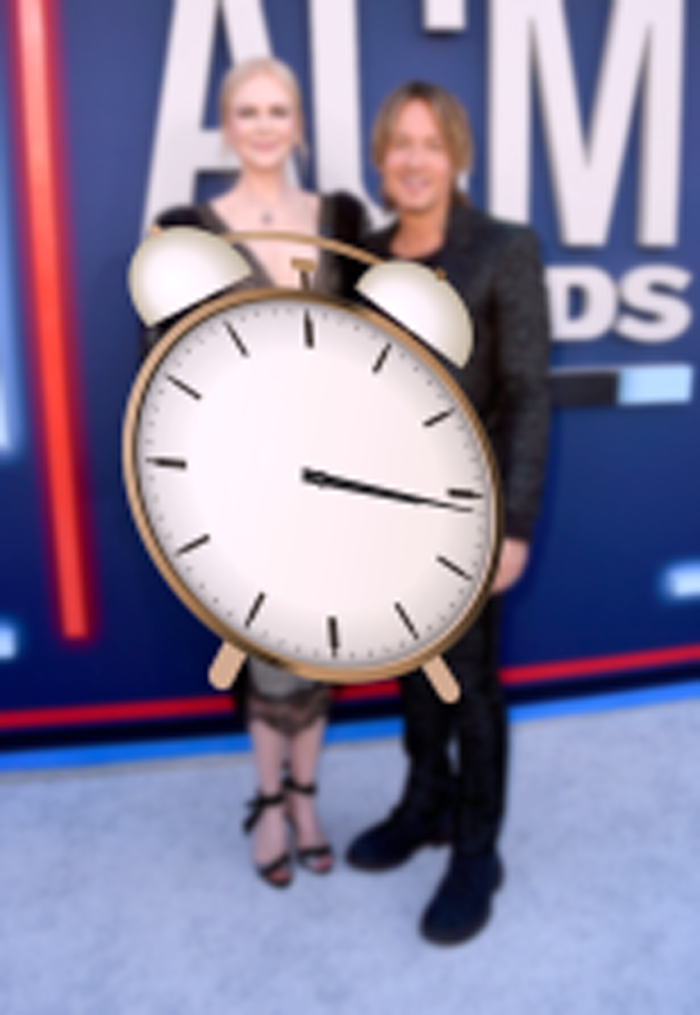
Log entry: 3h16
